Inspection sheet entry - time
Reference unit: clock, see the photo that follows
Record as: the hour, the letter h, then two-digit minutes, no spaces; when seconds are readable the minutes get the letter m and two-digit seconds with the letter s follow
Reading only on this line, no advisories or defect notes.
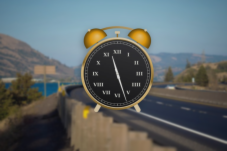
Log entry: 11h27
